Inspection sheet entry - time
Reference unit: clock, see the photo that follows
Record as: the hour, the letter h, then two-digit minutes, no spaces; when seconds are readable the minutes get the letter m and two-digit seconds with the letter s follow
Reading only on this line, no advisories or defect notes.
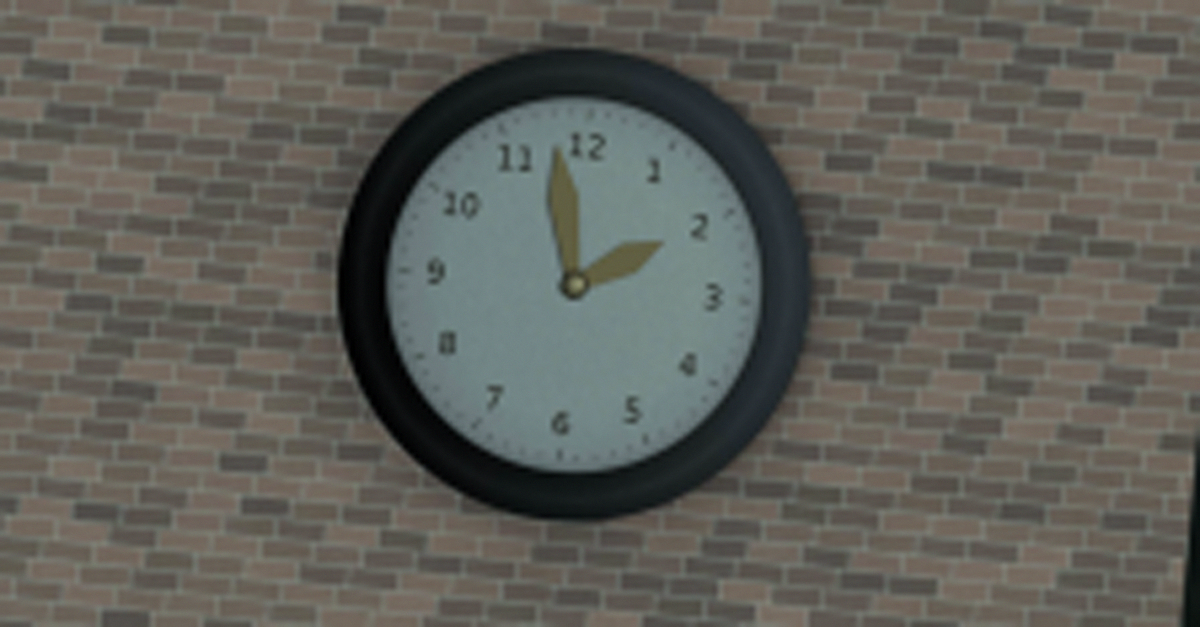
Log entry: 1h58
